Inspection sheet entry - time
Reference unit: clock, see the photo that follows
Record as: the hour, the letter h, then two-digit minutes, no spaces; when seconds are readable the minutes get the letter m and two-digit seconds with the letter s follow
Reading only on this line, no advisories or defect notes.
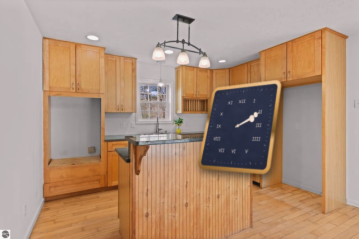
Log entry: 2h10
